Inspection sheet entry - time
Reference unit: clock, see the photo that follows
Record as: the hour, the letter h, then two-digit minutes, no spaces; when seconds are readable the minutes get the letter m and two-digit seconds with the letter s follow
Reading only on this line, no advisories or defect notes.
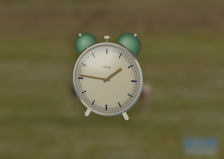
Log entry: 1h46
